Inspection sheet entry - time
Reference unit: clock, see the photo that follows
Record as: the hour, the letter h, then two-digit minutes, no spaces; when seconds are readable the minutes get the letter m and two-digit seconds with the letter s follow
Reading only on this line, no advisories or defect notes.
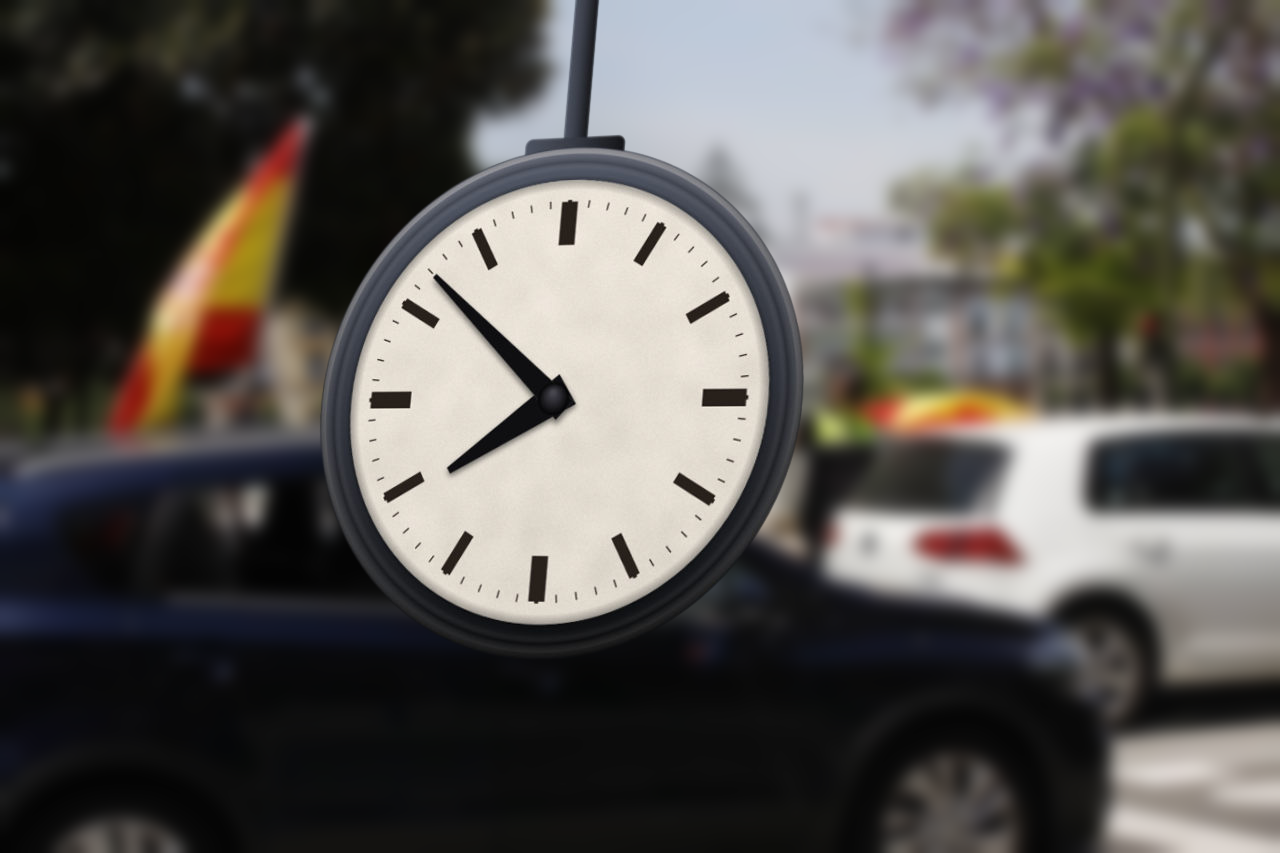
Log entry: 7h52
